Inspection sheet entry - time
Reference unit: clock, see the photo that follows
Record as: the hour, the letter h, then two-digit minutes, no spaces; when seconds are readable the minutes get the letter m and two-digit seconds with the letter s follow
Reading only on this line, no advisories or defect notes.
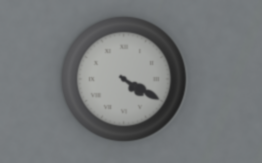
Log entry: 4h20
